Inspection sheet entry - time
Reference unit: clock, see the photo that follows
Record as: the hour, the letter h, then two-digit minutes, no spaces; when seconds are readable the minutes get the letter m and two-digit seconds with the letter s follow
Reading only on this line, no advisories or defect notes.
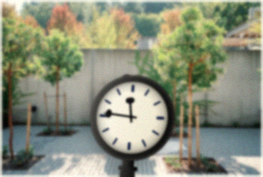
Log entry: 11h46
